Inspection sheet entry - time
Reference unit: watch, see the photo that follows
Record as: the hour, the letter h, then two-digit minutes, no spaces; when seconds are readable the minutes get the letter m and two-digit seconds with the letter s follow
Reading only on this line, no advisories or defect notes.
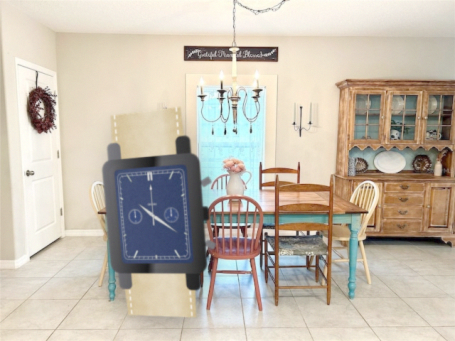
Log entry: 10h21
